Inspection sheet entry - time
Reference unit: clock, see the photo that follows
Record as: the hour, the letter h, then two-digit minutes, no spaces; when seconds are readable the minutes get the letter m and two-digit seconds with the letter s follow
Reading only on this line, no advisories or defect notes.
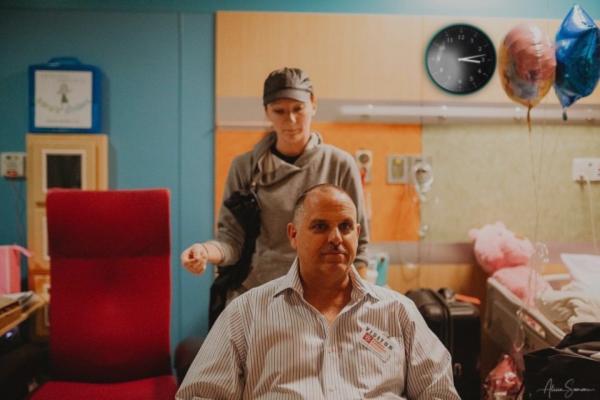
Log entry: 3h13
